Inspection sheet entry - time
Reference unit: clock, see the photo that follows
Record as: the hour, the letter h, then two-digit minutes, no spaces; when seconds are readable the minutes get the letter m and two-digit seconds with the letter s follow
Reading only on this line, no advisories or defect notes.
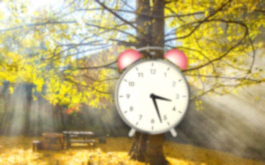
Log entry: 3h27
